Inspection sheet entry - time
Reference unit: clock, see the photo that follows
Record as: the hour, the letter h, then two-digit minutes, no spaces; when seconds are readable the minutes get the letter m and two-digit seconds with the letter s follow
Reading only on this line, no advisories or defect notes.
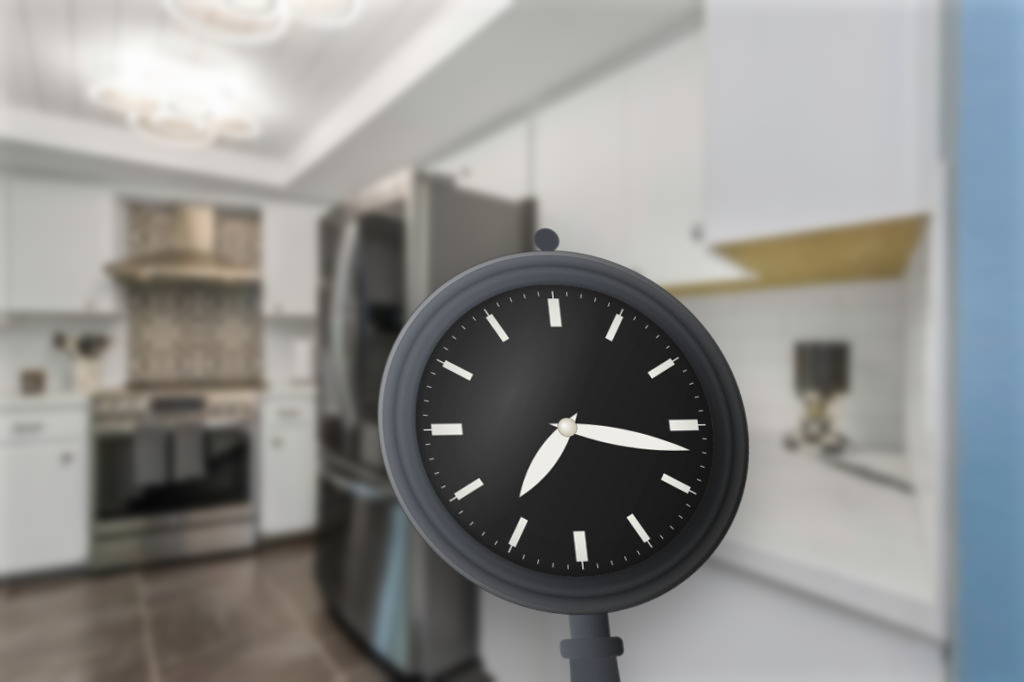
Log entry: 7h17
